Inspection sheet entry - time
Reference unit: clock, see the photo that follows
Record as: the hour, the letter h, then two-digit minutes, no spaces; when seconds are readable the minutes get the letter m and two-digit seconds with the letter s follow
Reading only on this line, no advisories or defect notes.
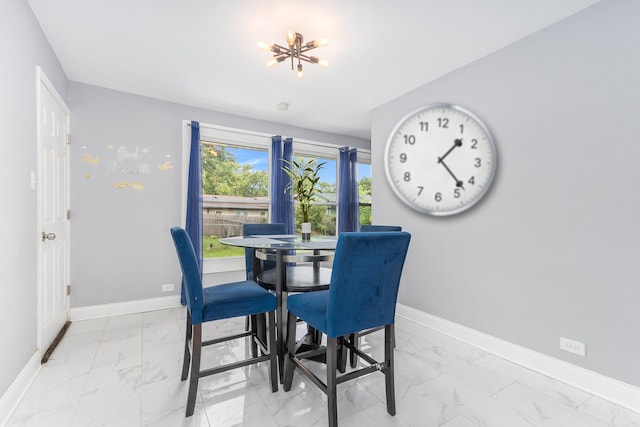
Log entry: 1h23
